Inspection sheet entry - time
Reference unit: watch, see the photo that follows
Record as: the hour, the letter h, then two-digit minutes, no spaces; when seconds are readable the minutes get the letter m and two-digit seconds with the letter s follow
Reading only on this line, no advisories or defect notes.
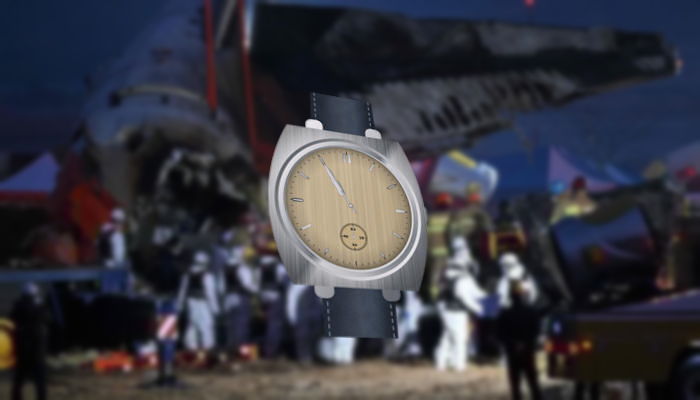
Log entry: 10h55
